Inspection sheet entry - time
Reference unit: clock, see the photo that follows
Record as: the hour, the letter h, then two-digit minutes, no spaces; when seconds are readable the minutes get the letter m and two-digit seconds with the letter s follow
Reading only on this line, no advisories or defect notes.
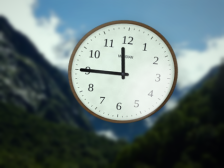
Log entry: 11h45
